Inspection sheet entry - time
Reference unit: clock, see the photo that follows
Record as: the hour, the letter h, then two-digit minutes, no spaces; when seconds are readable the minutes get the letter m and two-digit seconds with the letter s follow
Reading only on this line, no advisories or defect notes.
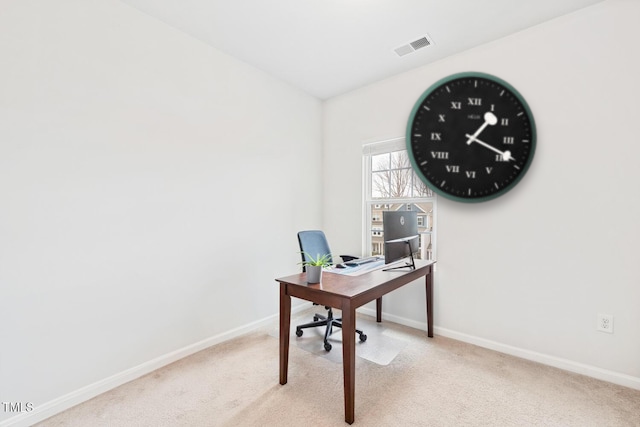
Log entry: 1h19
